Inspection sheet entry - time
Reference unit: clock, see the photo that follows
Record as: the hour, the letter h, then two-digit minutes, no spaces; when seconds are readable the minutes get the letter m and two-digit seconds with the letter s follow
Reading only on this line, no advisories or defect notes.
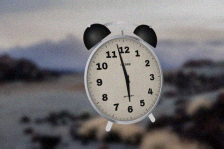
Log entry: 5h58
